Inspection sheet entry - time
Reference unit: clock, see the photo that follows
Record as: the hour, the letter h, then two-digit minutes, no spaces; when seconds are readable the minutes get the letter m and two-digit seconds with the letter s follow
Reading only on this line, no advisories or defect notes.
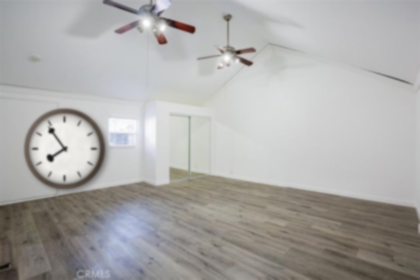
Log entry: 7h54
